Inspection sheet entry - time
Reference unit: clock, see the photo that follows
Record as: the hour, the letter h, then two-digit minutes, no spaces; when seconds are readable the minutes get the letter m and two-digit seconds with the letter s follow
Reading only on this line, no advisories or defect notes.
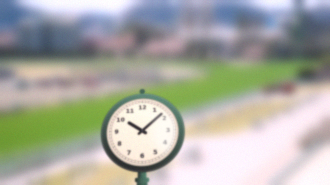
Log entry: 10h08
